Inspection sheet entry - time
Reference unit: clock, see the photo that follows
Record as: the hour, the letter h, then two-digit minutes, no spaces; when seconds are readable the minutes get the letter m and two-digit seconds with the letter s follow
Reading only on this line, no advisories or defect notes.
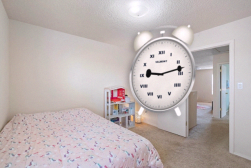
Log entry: 9h13
